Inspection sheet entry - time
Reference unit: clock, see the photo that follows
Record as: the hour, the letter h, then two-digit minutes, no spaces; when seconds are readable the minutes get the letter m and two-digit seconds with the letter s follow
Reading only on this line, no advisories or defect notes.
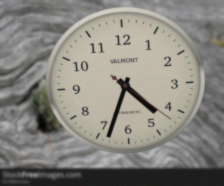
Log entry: 4h33m22s
